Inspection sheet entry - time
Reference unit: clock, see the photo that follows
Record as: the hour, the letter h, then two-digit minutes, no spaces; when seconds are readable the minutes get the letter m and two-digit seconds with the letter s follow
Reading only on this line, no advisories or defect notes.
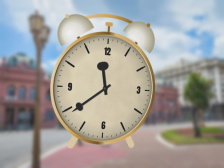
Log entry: 11h39
